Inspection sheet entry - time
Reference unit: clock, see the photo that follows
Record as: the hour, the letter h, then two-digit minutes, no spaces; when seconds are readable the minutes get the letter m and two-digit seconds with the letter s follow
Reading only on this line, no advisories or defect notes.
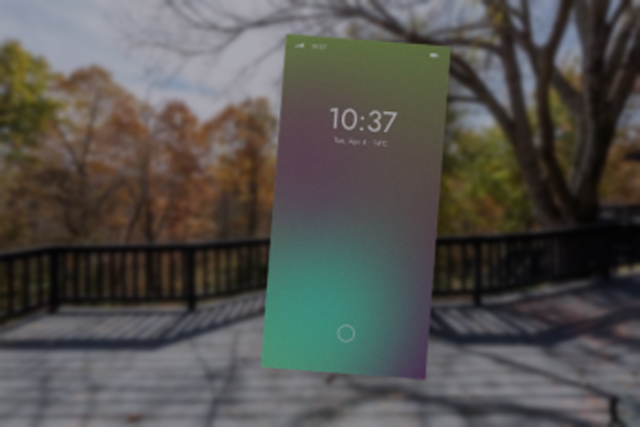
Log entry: 10h37
